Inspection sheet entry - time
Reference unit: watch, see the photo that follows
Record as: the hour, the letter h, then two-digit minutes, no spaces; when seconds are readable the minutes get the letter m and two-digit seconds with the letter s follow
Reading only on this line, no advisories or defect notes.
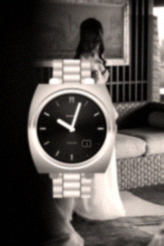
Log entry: 10h03
